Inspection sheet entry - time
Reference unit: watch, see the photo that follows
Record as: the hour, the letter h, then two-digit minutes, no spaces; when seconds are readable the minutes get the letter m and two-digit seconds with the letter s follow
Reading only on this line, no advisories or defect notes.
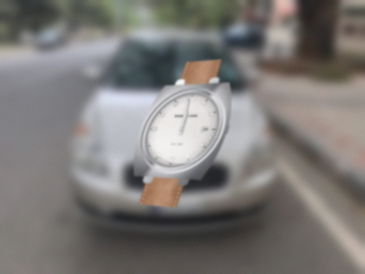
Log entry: 11h59
